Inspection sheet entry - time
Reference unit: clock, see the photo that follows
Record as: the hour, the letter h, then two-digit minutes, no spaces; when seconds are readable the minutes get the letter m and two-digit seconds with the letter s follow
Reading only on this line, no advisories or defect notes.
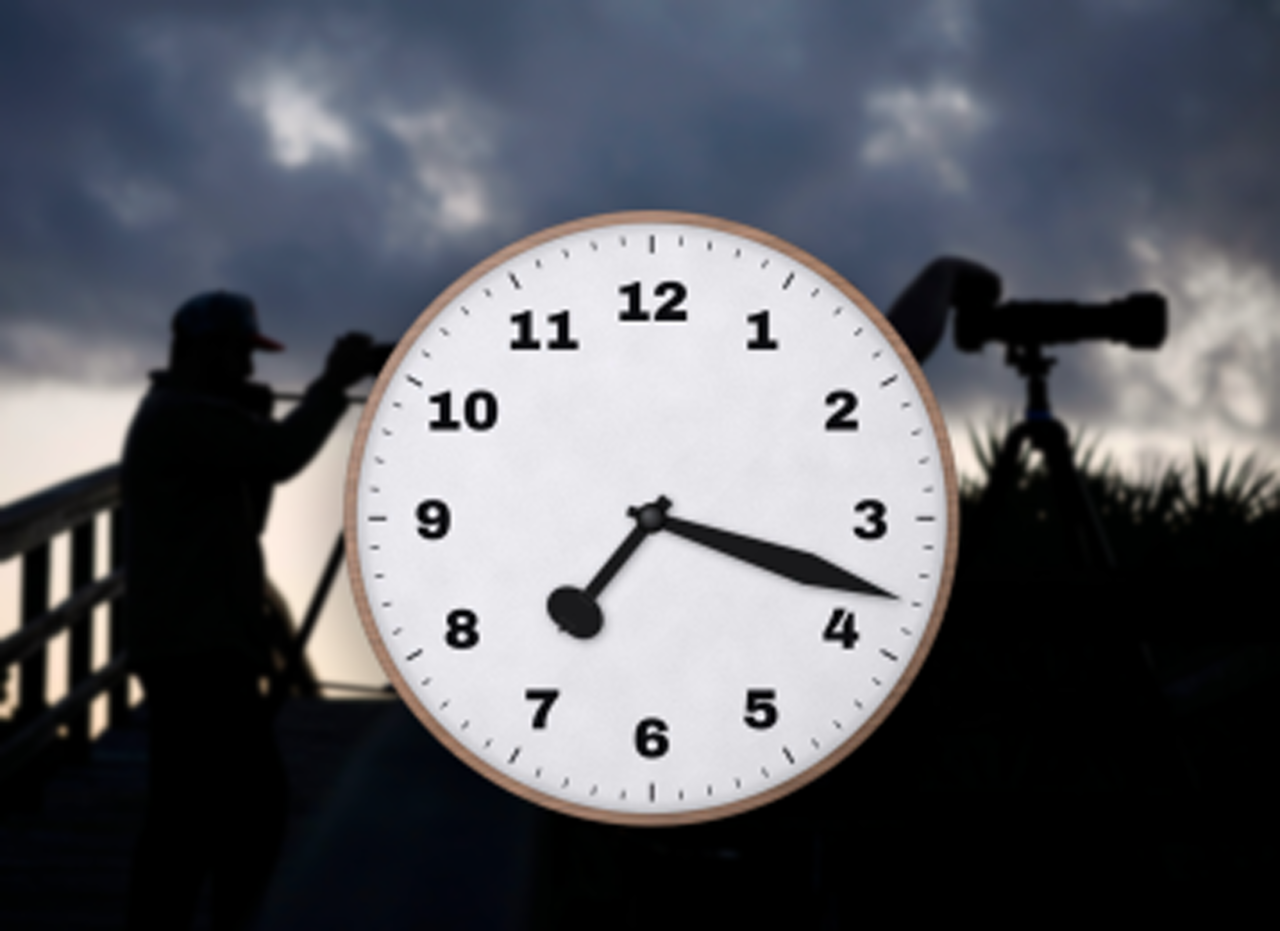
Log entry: 7h18
